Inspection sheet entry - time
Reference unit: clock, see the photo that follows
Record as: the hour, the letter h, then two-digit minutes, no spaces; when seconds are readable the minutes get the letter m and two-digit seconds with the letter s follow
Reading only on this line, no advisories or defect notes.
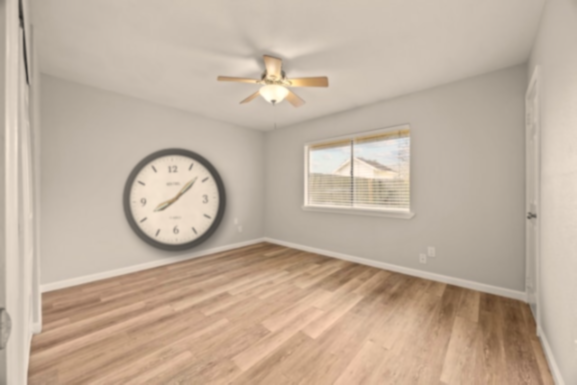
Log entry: 8h08
